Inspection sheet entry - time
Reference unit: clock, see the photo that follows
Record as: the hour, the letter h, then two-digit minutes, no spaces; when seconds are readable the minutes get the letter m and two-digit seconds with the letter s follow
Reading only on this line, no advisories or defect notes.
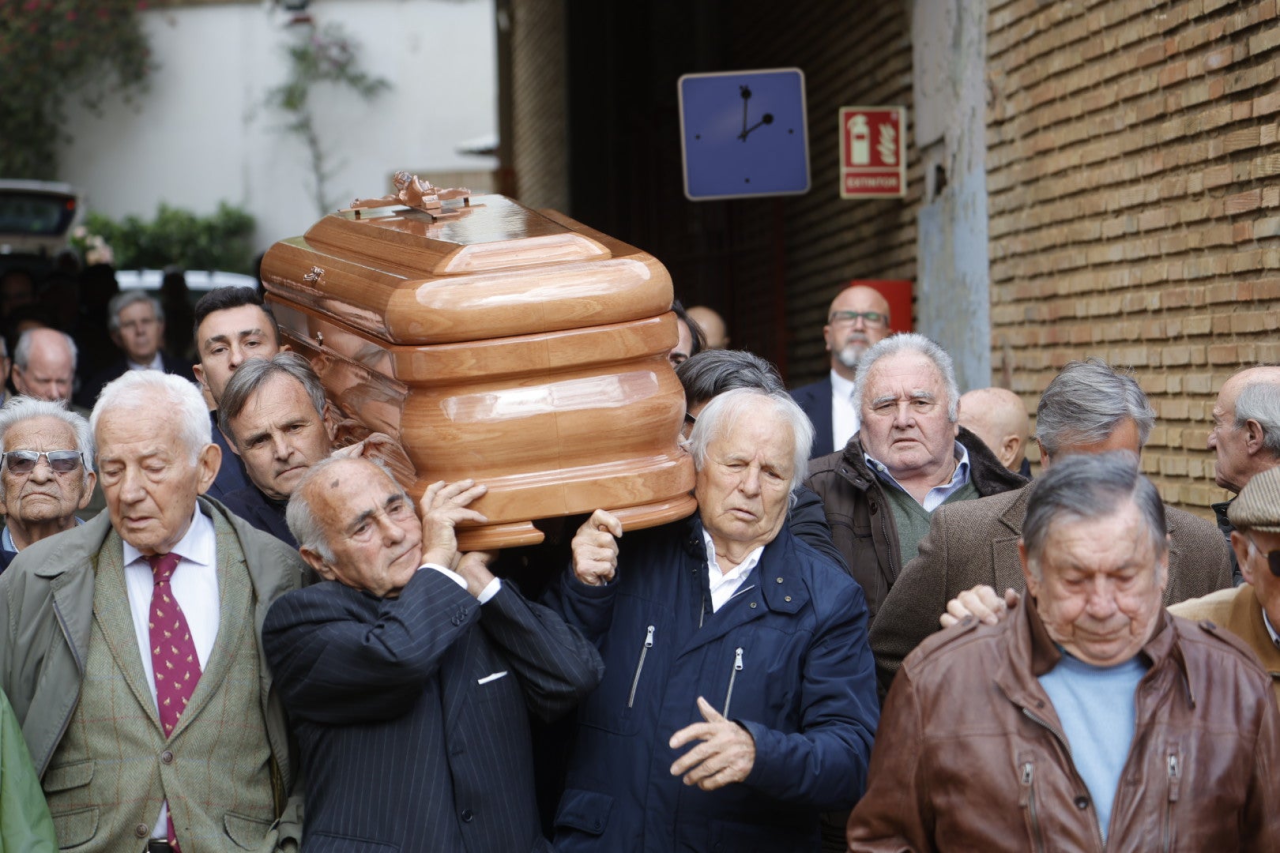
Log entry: 2h01
